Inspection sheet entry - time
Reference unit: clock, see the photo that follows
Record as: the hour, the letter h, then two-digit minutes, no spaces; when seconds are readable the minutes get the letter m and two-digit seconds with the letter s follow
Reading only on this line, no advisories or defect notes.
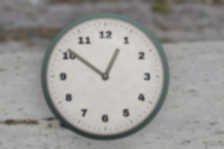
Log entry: 12h51
